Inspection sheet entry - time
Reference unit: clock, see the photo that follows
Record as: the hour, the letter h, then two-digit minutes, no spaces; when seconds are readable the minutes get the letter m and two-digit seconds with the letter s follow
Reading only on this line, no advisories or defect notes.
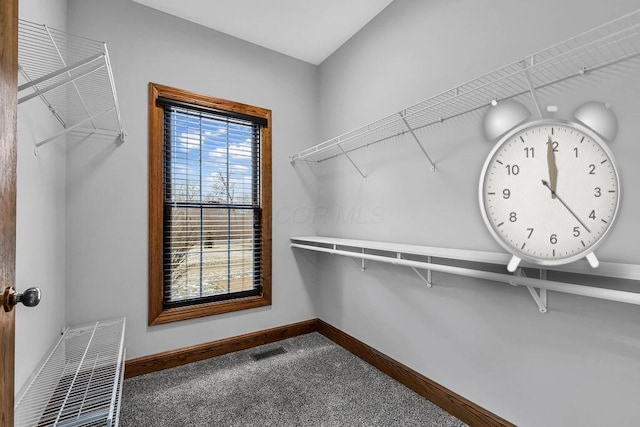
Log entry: 11h59m23s
